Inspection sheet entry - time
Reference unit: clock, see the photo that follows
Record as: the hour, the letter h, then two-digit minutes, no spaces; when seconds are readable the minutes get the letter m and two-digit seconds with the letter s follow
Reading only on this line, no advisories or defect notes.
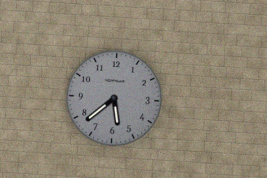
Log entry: 5h38
